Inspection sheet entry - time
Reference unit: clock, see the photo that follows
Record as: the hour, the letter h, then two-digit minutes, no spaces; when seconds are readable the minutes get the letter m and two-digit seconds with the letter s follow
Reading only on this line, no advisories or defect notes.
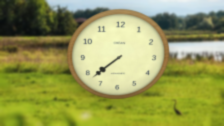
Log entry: 7h38
